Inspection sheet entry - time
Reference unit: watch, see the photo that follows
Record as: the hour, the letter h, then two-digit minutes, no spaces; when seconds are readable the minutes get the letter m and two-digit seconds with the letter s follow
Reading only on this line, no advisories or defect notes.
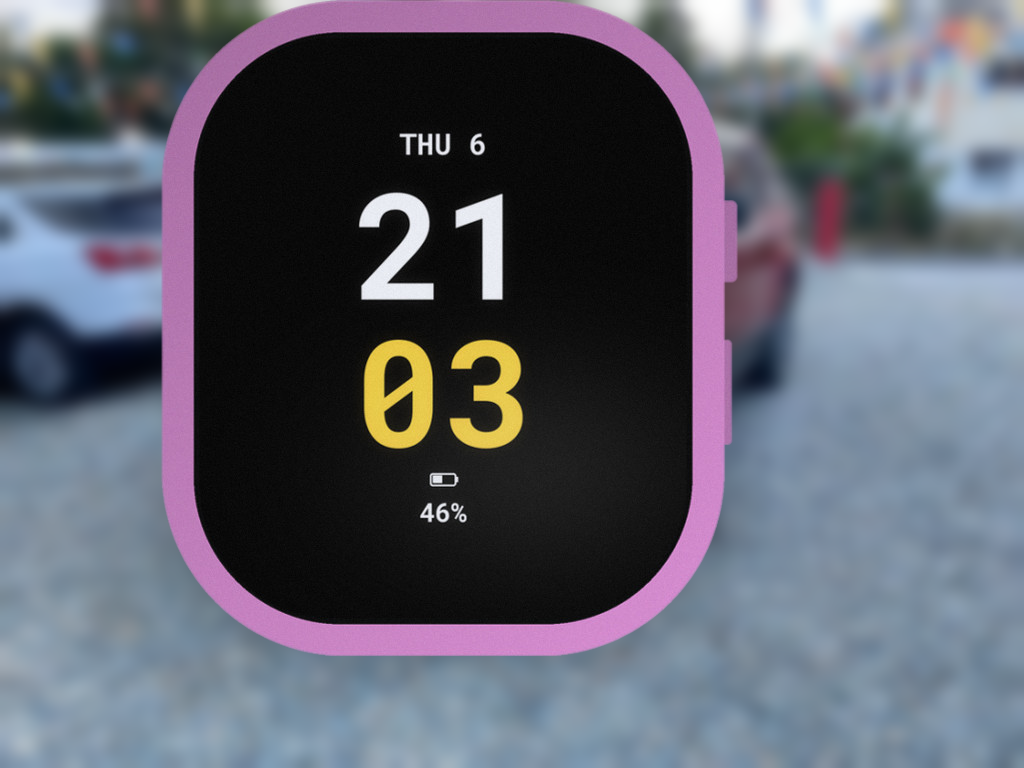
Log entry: 21h03
